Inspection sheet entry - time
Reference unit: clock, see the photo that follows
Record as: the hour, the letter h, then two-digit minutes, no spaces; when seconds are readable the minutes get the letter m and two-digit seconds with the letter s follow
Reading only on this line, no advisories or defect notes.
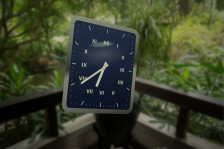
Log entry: 6h39
